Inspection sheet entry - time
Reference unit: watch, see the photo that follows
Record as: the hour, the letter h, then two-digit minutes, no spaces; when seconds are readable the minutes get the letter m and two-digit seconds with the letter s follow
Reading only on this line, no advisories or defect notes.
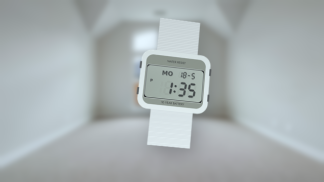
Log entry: 1h35
